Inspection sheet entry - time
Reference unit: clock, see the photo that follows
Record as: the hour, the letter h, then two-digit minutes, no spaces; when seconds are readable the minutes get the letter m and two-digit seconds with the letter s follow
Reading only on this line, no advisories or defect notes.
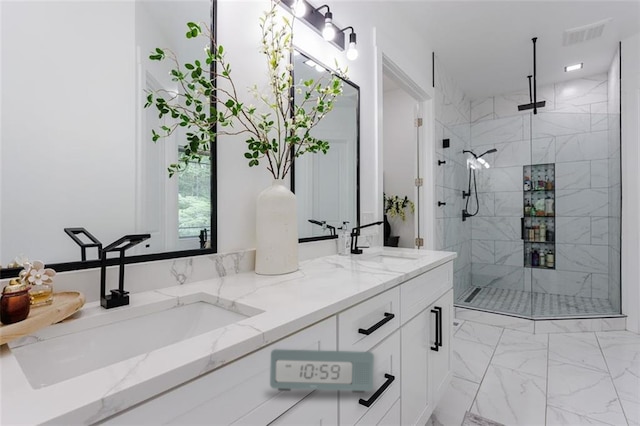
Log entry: 10h59
